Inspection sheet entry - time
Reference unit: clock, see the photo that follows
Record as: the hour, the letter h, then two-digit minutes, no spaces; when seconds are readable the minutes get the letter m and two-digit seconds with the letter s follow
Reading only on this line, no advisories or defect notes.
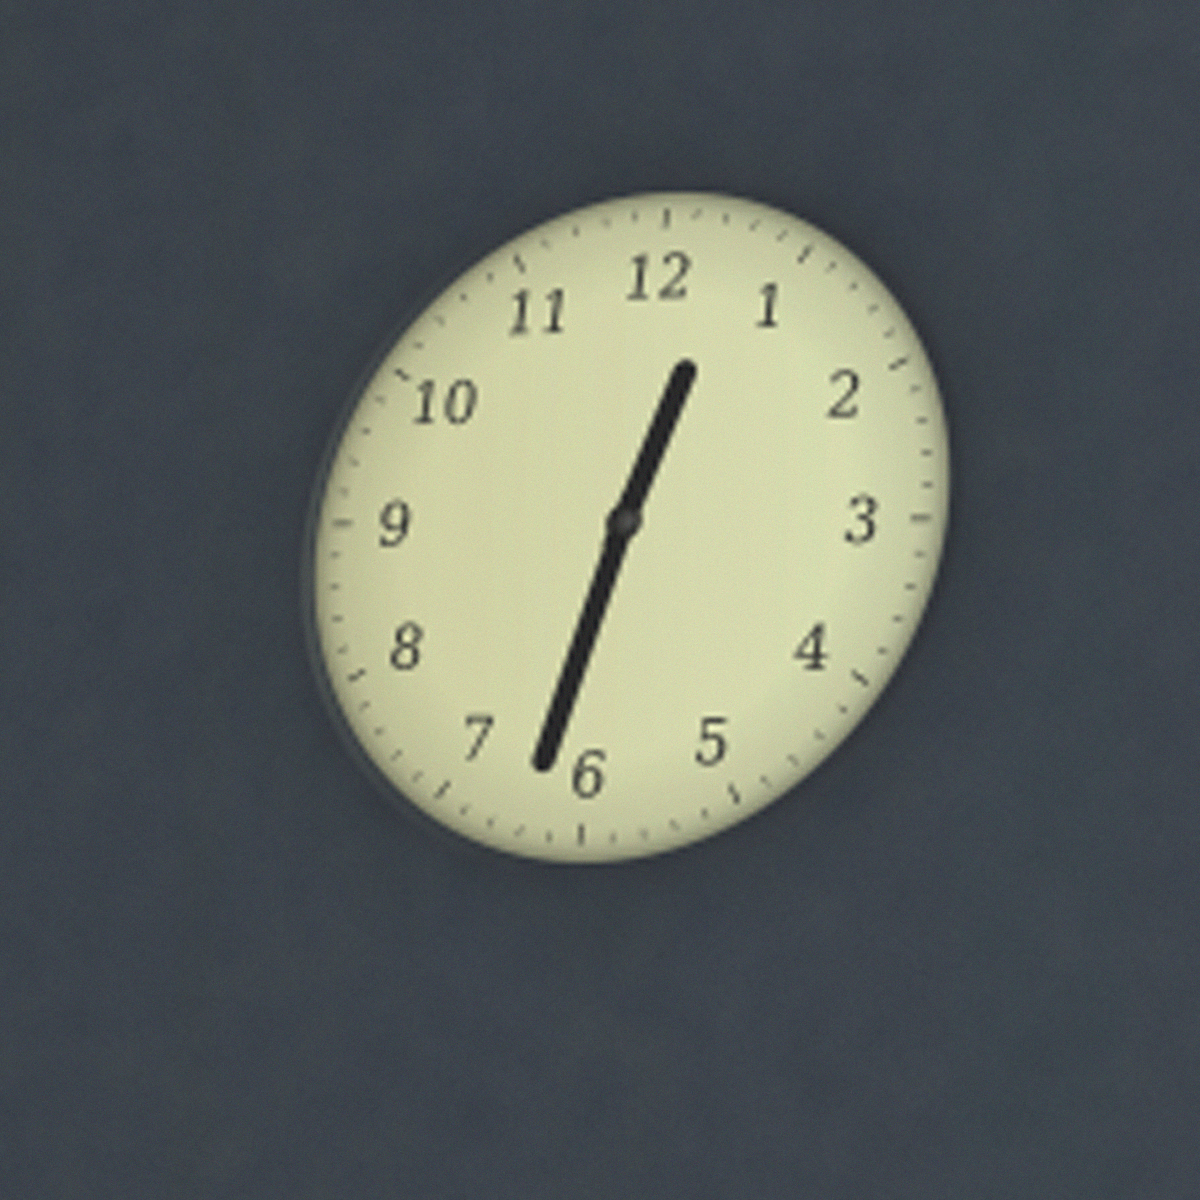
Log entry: 12h32
